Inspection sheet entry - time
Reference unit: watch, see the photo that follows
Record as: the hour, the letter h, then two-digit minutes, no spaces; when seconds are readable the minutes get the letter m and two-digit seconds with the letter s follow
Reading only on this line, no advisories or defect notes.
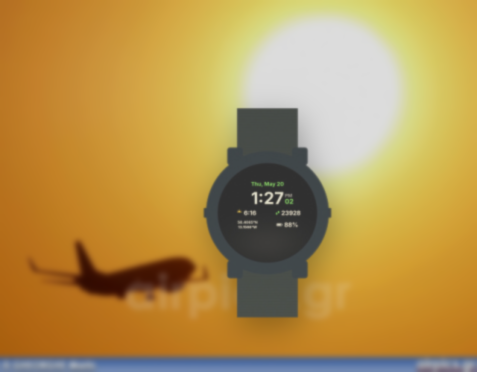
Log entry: 1h27
